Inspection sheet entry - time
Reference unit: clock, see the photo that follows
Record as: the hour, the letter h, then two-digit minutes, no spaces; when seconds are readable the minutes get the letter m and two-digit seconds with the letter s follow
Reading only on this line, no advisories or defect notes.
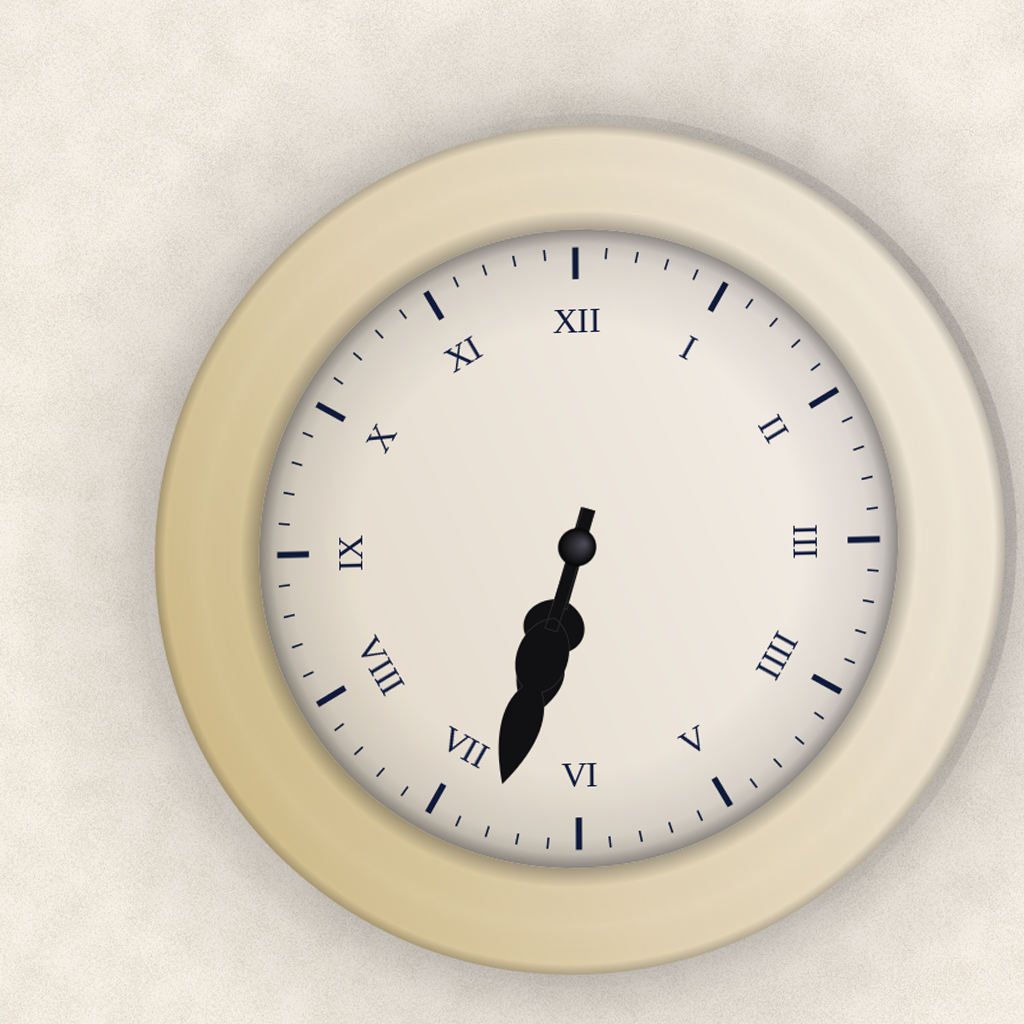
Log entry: 6h33
